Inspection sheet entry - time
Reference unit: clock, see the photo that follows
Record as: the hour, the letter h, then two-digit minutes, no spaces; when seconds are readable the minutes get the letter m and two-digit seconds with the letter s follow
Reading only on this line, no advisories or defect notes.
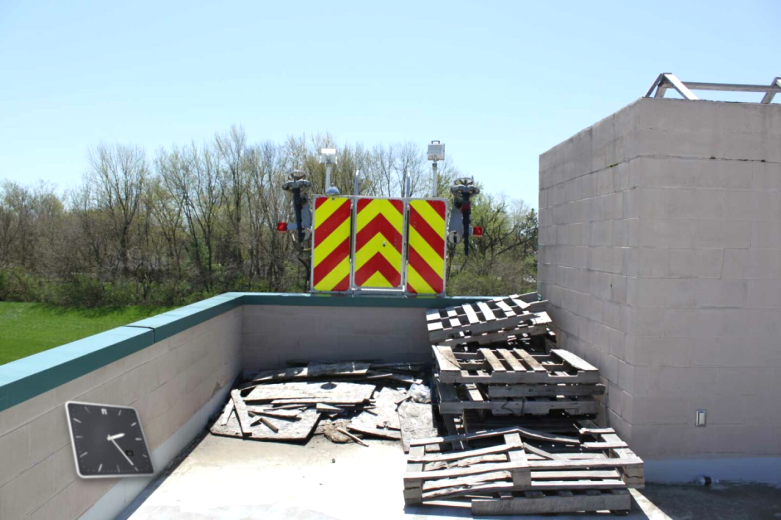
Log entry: 2h25
